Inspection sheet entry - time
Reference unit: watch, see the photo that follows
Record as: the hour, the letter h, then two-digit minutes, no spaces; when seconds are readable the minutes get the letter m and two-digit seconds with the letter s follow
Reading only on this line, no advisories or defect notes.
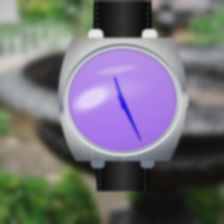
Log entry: 11h26
